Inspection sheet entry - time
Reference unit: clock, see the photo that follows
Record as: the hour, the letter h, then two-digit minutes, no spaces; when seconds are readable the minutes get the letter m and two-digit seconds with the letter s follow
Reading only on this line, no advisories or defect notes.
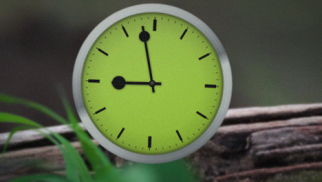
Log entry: 8h58
